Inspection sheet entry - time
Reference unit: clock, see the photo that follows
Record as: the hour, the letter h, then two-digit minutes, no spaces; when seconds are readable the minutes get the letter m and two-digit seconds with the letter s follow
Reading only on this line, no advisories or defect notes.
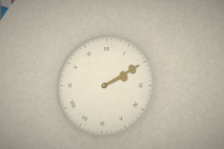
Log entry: 2h10
